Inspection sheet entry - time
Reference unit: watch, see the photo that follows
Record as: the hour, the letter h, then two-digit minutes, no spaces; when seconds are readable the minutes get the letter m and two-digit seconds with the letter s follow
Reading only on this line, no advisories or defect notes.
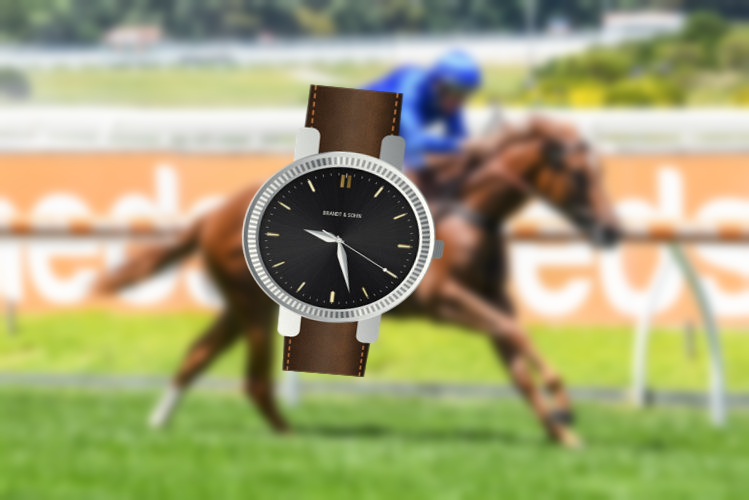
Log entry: 9h27m20s
